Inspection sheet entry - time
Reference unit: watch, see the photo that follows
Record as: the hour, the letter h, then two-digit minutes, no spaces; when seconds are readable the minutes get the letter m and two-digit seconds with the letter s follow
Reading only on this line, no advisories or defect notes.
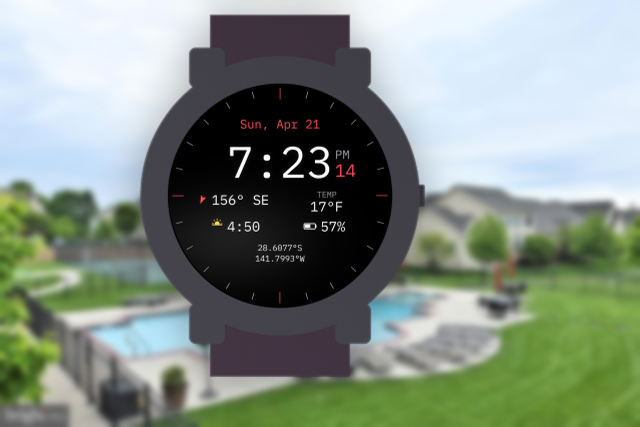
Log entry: 7h23m14s
